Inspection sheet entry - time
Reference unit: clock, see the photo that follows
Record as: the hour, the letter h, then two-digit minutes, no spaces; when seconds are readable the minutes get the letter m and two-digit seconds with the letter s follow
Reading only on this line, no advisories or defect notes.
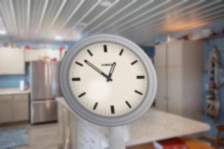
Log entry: 12h52
